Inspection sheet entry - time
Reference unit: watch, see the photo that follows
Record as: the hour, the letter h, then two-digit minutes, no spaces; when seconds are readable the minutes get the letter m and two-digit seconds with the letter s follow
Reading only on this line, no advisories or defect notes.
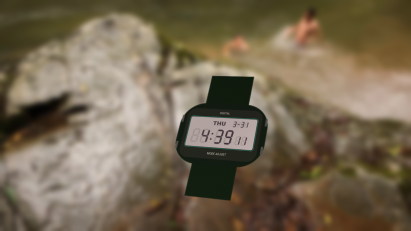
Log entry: 4h39m11s
